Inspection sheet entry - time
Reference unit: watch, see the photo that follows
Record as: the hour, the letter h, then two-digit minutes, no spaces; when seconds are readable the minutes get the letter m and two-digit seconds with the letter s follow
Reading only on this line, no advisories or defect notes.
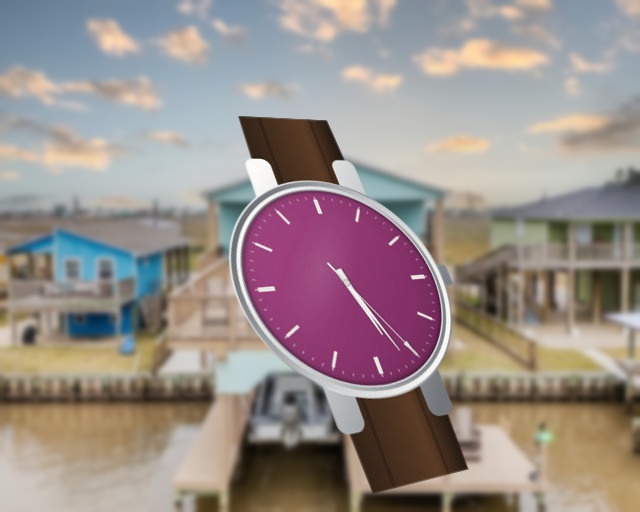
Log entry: 5h26m25s
